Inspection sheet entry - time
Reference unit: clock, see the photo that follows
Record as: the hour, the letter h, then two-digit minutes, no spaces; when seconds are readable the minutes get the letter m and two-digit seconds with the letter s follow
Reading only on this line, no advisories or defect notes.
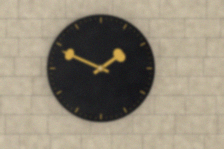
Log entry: 1h49
